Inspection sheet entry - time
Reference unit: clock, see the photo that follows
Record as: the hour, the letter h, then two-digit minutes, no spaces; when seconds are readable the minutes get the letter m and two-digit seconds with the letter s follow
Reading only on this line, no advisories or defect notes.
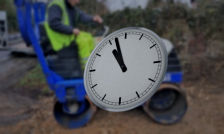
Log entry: 10h57
